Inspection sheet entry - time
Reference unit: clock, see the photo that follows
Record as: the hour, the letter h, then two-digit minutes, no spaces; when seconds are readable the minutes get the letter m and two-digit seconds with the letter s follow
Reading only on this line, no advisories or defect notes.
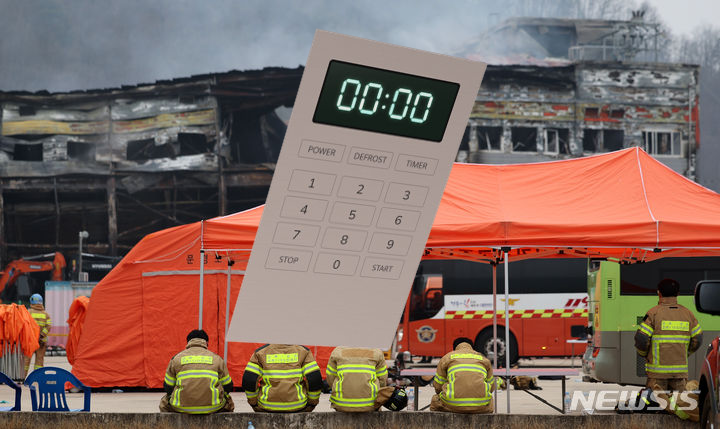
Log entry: 0h00
